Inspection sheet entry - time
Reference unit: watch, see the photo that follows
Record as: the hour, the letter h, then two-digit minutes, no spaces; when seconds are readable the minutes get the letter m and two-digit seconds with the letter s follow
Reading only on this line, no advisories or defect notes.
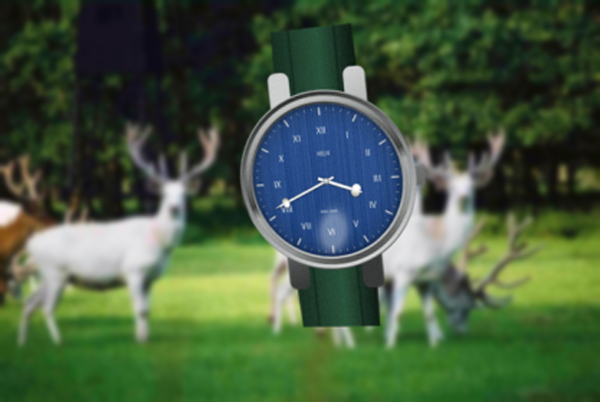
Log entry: 3h41
